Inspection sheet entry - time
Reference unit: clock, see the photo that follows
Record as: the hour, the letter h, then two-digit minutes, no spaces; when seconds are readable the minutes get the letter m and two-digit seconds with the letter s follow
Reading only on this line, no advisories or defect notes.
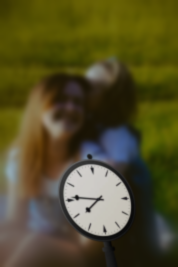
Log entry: 7h46
